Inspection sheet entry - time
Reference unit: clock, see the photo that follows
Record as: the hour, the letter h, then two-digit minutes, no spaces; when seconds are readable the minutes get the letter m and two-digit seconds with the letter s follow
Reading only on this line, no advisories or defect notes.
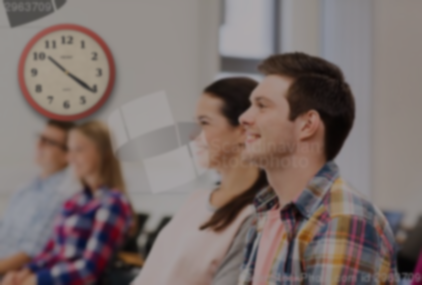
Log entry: 10h21
